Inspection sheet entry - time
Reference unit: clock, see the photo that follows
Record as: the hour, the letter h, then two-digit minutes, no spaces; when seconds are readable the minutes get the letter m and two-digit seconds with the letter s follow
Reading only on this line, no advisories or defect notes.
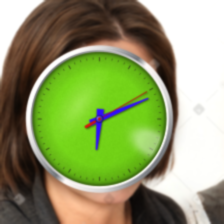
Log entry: 6h11m10s
